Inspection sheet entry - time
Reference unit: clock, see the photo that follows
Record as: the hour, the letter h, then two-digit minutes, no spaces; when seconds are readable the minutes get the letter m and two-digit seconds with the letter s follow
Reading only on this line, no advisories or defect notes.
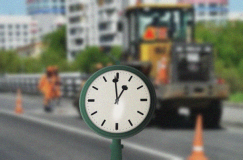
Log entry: 12h59
